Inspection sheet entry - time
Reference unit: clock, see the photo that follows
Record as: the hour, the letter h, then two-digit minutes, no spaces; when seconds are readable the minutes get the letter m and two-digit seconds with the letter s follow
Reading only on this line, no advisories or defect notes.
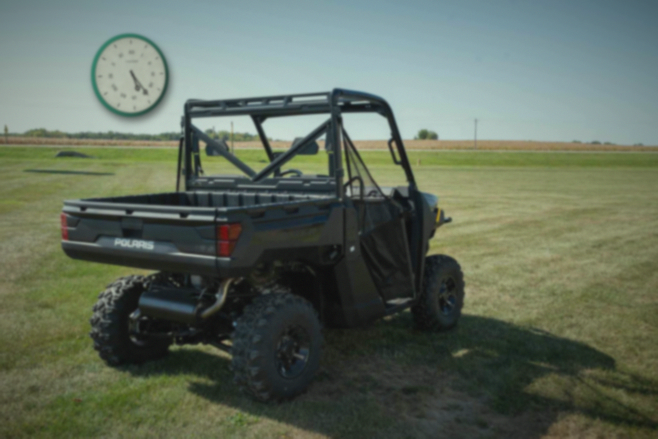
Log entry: 5h24
